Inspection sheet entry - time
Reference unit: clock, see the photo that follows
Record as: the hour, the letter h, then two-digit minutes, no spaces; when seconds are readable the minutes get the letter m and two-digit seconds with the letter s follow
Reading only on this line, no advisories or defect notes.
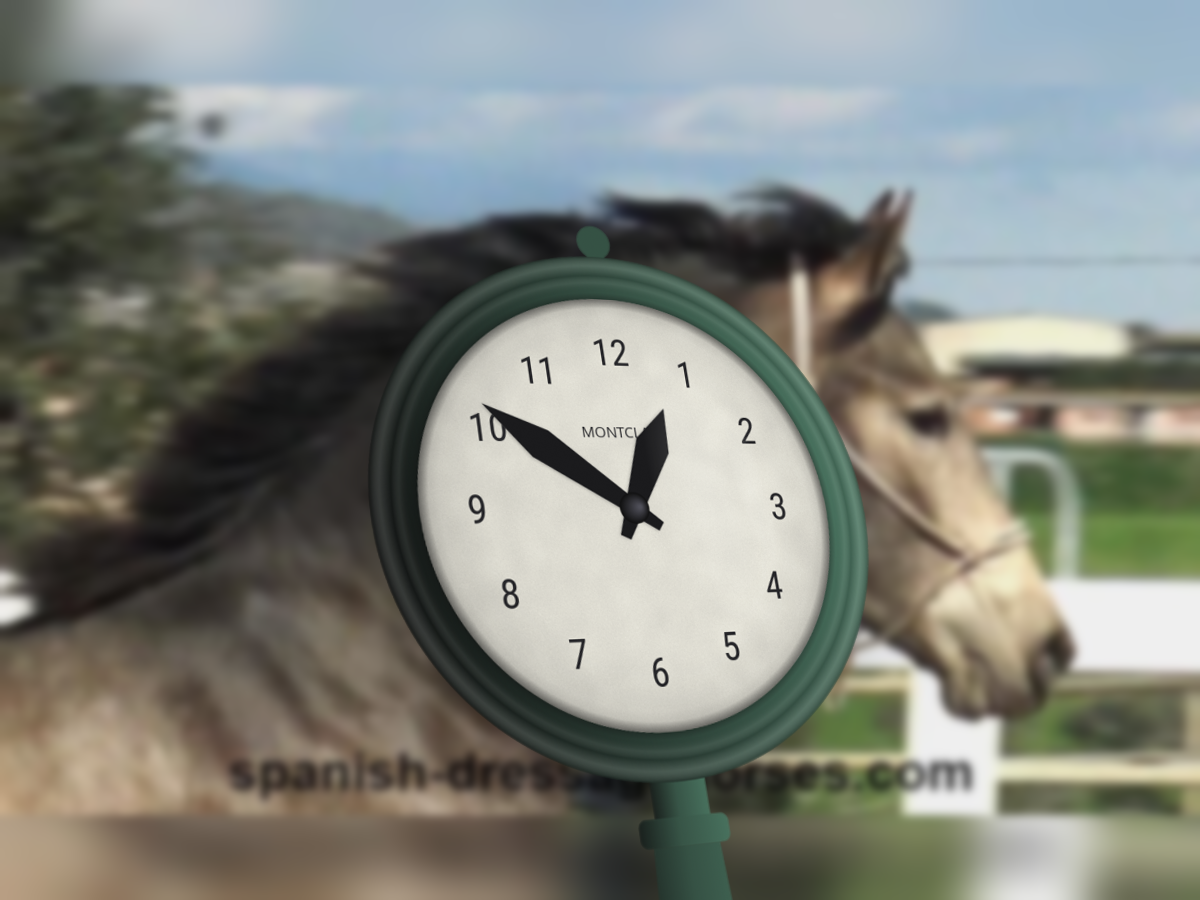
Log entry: 12h51
